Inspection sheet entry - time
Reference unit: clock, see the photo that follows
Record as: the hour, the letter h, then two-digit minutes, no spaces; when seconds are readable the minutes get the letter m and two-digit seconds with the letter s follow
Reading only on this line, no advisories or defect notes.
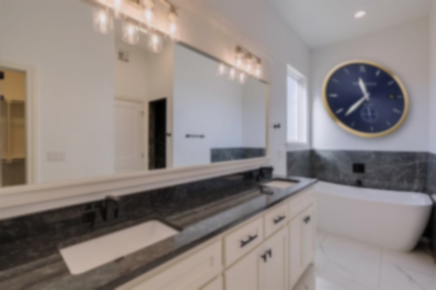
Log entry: 11h38
